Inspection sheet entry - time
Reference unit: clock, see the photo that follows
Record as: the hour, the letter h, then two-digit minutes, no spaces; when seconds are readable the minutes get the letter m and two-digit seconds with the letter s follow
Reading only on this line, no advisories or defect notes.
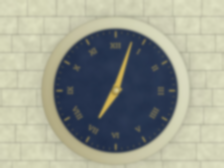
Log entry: 7h03
